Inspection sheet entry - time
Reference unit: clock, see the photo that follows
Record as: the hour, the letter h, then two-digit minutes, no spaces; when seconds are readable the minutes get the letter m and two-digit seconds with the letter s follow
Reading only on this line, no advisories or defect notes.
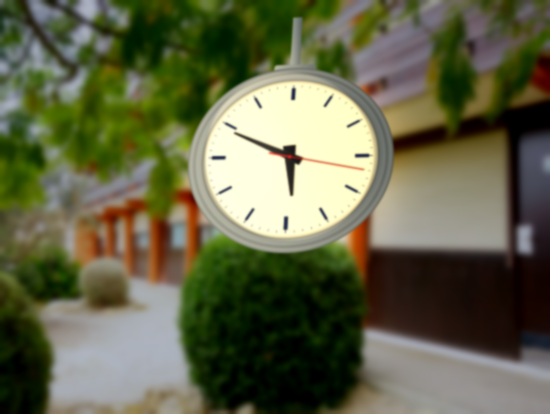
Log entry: 5h49m17s
